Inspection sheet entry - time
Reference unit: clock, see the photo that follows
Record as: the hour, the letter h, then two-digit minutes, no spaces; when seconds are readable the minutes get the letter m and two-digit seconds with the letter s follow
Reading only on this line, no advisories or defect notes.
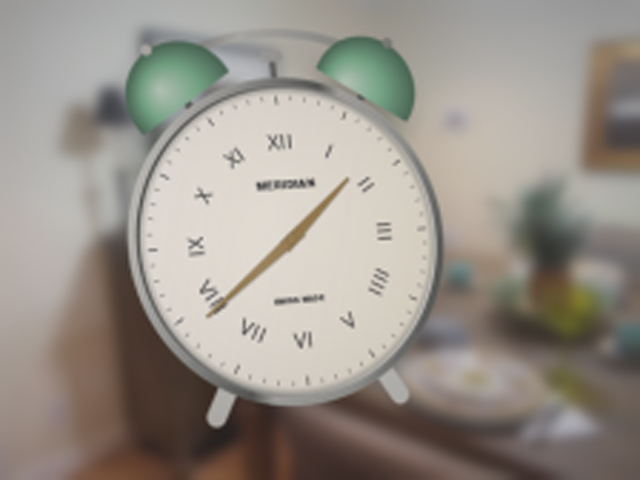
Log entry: 1h39
